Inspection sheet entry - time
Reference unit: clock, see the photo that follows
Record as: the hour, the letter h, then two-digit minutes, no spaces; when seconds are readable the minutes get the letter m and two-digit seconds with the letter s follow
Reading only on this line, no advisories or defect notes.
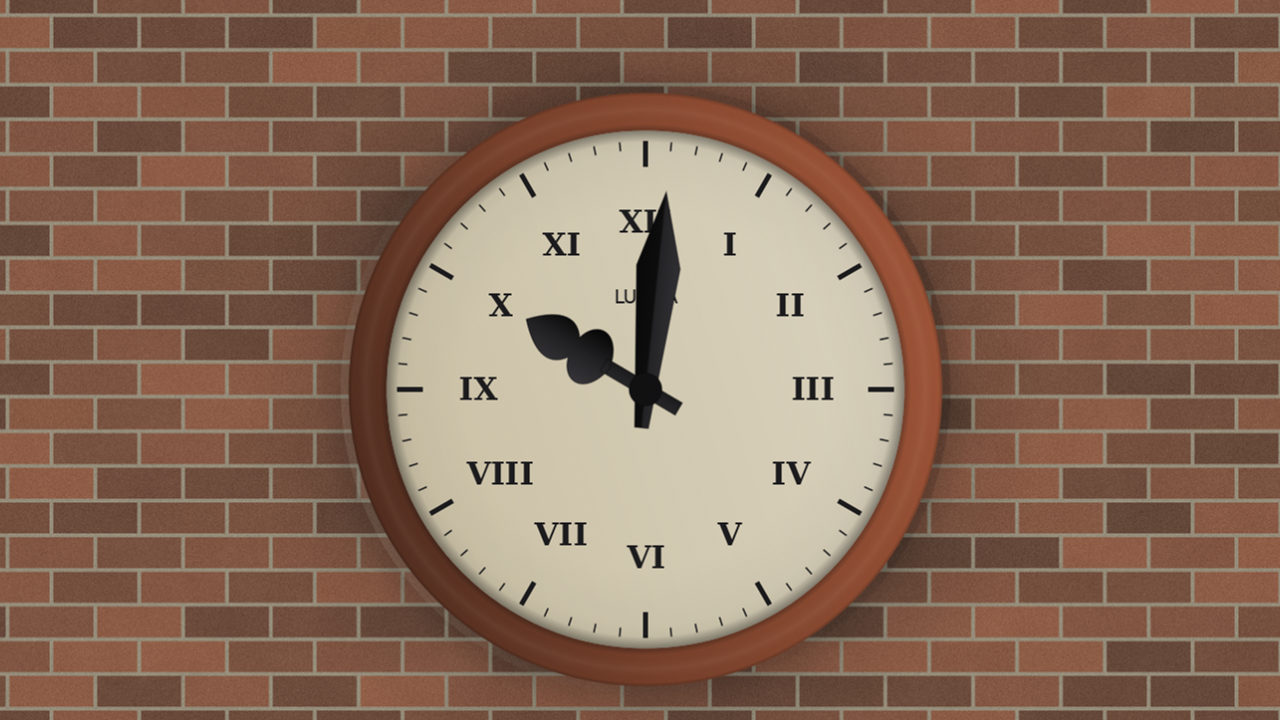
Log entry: 10h01
